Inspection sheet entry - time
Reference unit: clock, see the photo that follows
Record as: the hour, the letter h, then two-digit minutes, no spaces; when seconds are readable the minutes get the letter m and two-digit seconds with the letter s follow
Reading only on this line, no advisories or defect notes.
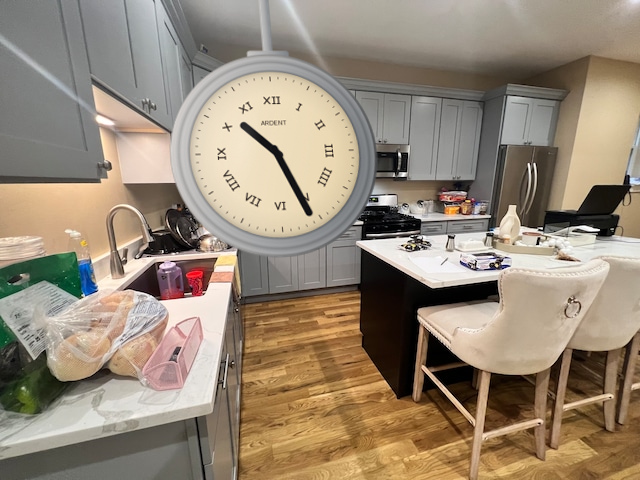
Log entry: 10h26
